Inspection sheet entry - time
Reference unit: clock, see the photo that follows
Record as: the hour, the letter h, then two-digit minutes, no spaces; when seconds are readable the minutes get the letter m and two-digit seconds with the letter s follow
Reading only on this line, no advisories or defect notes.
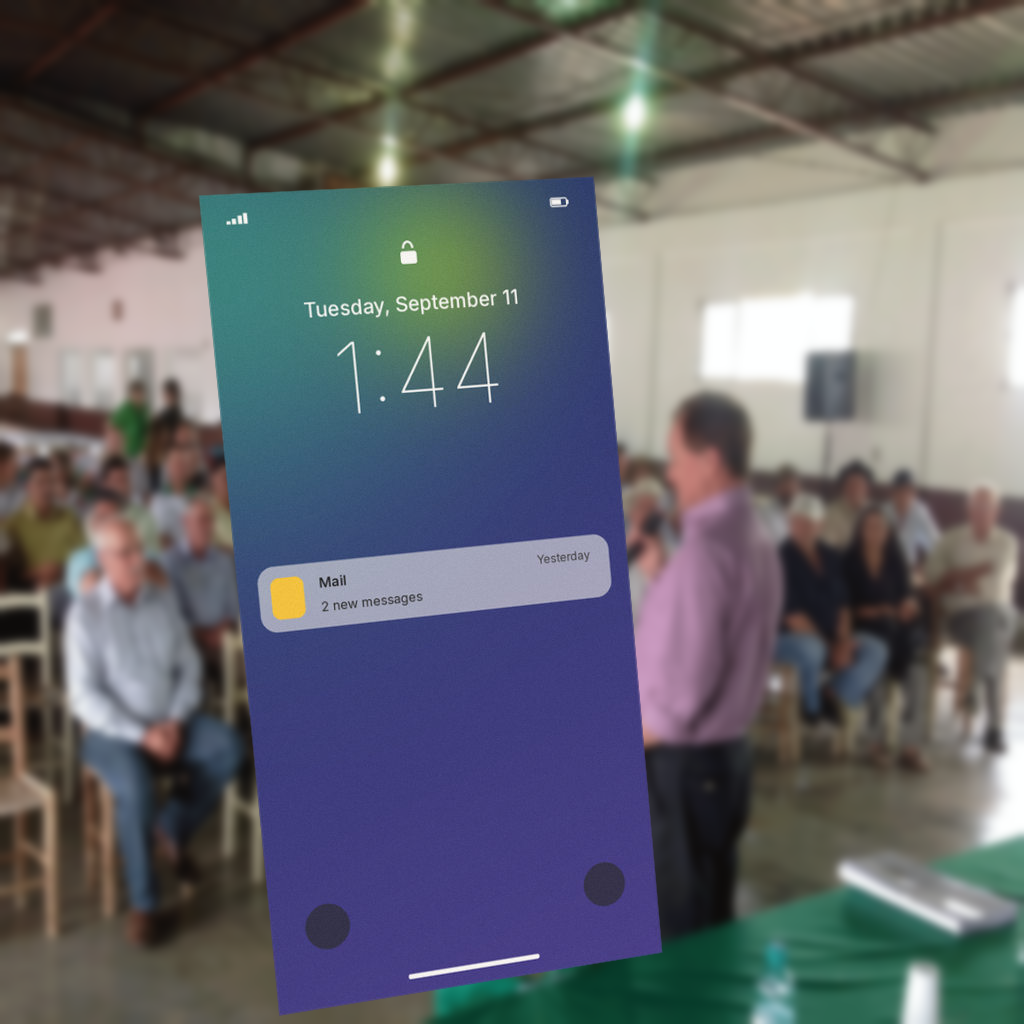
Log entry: 1h44
